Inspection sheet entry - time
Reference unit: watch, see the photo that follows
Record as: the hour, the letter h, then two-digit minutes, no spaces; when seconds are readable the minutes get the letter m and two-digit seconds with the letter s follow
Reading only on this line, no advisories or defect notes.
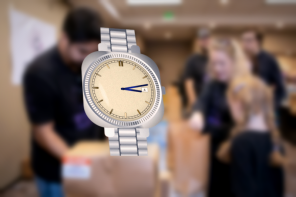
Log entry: 3h13
